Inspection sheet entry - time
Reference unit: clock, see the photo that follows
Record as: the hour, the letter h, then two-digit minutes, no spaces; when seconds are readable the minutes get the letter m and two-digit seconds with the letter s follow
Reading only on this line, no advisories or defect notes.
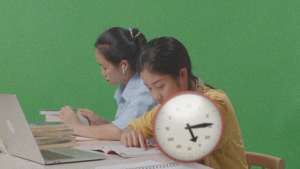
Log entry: 5h14
